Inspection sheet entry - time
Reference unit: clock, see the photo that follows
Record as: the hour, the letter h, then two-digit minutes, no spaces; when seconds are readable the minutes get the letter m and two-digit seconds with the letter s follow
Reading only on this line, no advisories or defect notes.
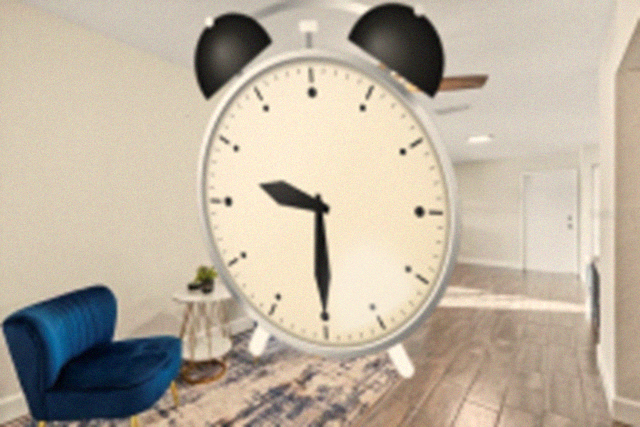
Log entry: 9h30
